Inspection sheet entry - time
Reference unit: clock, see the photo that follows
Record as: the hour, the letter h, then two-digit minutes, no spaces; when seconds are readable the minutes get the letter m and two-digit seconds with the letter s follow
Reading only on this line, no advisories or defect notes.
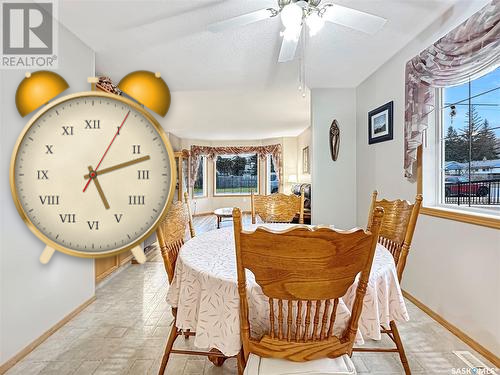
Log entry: 5h12m05s
